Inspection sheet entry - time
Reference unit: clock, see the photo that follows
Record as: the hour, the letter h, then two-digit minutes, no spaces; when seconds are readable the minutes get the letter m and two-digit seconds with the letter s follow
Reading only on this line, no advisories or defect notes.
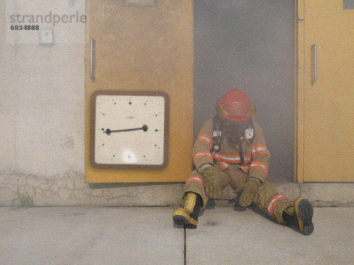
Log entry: 2h44
